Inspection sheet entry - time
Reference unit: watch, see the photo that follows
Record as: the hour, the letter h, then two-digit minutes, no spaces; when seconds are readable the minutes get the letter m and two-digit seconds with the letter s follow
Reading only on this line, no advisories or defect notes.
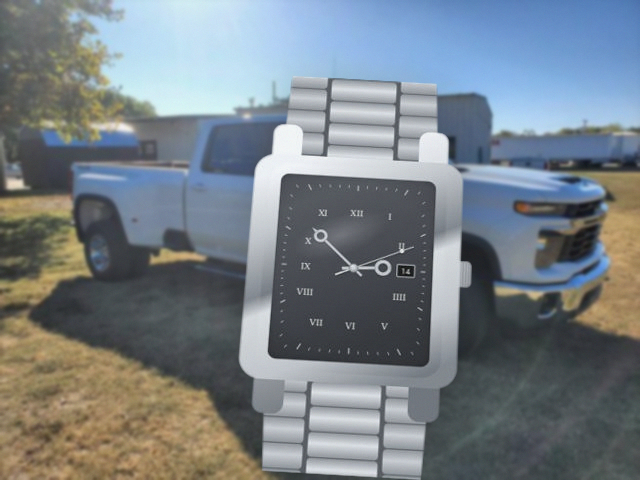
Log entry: 2h52m11s
